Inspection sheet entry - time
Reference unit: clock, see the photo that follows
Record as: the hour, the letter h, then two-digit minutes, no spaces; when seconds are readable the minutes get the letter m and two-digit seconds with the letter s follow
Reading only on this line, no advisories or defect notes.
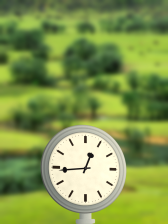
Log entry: 12h44
